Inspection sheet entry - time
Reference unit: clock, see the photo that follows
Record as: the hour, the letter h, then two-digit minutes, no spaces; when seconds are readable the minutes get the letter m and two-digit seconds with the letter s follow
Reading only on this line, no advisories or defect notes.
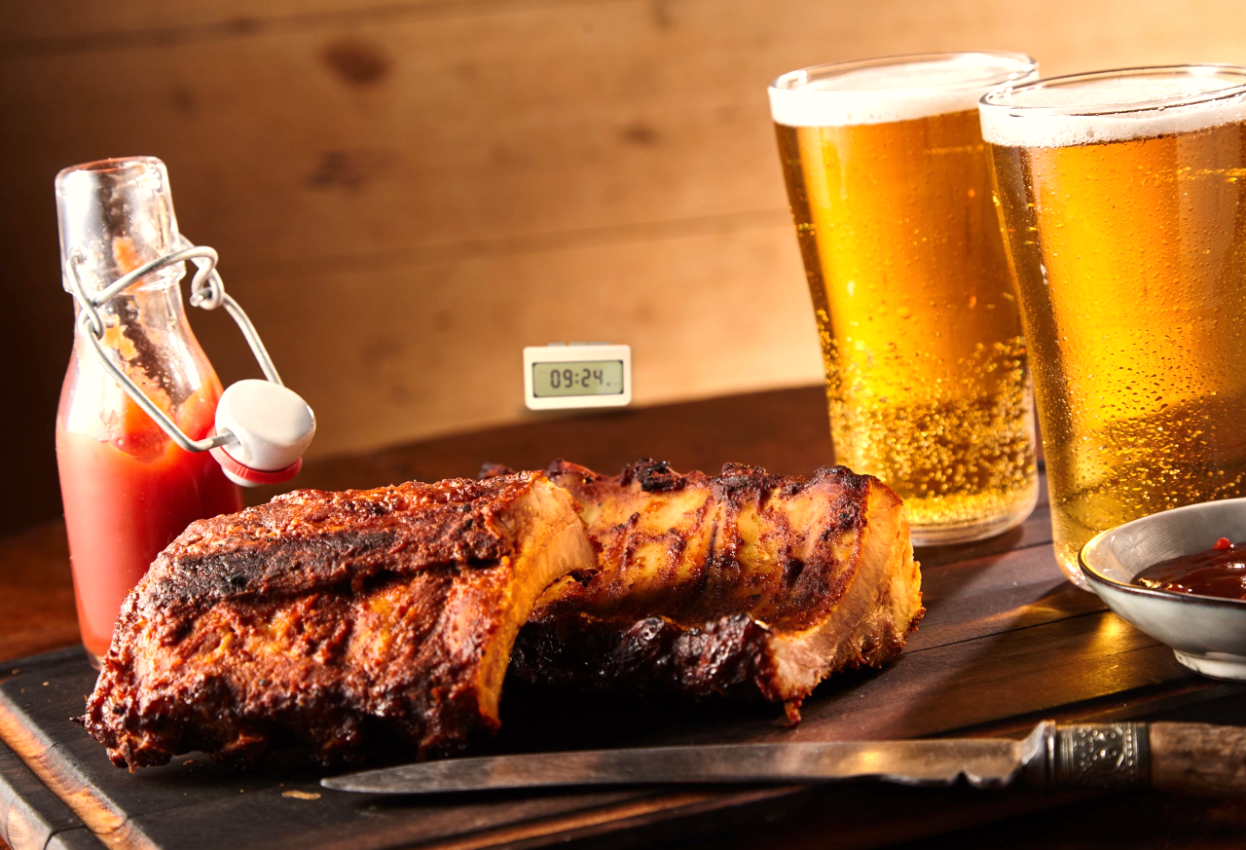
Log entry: 9h24
